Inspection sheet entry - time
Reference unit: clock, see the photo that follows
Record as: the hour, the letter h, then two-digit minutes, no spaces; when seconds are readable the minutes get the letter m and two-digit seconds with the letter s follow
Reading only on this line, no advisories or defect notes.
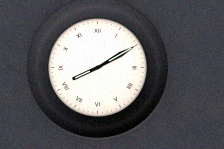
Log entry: 8h10
